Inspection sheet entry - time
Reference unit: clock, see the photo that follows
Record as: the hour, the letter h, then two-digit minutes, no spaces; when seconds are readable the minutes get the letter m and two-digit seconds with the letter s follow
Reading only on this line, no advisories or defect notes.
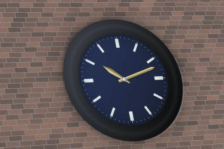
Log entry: 10h12
